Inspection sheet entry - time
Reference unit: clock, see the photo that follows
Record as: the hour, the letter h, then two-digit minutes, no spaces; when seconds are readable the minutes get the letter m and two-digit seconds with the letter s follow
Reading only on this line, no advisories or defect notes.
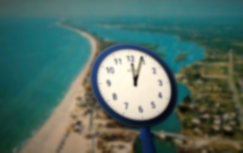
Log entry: 12h04
